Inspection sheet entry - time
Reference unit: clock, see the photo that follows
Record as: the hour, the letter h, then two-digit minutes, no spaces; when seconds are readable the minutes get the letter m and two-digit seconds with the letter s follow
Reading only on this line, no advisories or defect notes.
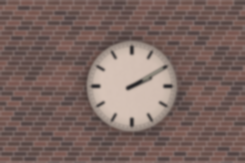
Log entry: 2h10
